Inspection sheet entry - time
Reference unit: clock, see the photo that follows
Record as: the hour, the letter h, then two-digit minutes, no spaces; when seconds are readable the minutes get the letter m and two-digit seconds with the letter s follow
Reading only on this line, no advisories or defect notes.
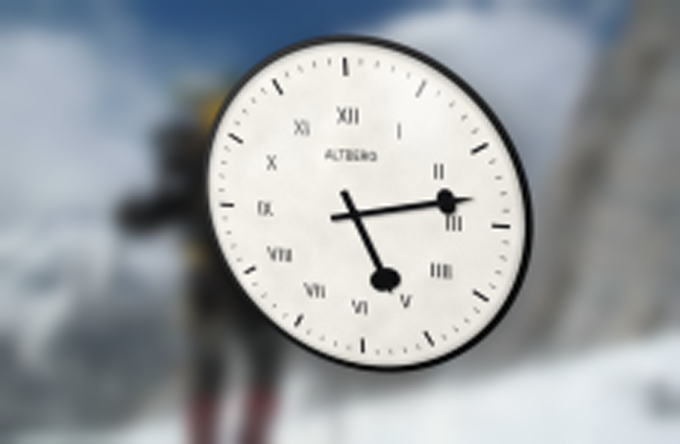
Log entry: 5h13
